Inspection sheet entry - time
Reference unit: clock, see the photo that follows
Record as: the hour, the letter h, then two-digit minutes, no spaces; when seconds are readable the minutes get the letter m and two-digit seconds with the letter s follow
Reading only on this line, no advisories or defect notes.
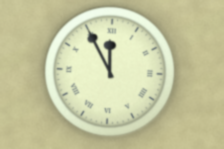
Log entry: 11h55
